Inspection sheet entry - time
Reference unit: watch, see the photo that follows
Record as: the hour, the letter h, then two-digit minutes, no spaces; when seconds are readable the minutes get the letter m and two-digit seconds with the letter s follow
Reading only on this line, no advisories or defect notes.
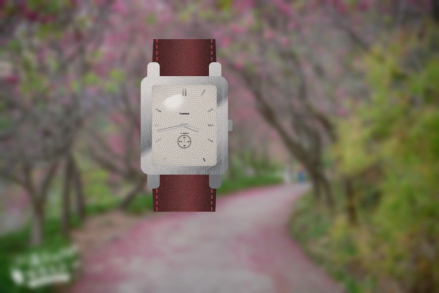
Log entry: 3h43
